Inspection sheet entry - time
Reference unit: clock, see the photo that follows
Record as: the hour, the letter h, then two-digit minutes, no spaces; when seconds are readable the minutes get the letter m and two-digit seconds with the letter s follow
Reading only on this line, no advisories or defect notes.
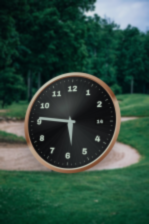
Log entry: 5h46
